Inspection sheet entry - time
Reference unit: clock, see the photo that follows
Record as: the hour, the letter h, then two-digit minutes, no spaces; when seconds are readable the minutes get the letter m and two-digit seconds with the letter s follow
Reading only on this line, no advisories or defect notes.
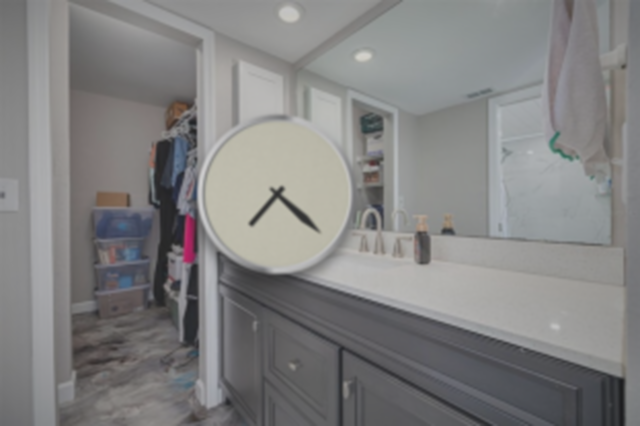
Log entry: 7h22
